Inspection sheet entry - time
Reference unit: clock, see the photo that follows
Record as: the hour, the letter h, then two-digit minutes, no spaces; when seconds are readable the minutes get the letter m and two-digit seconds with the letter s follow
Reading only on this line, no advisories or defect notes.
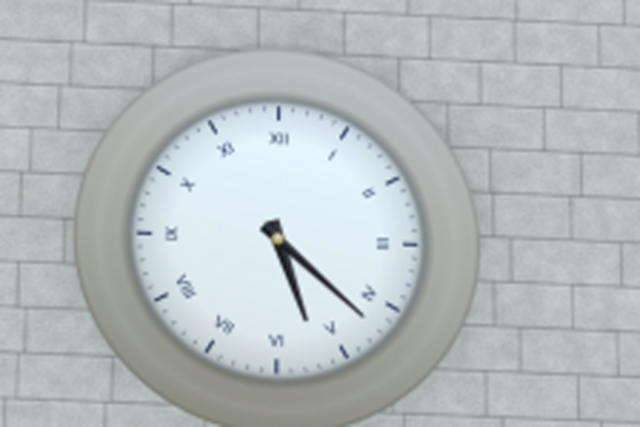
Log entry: 5h22
